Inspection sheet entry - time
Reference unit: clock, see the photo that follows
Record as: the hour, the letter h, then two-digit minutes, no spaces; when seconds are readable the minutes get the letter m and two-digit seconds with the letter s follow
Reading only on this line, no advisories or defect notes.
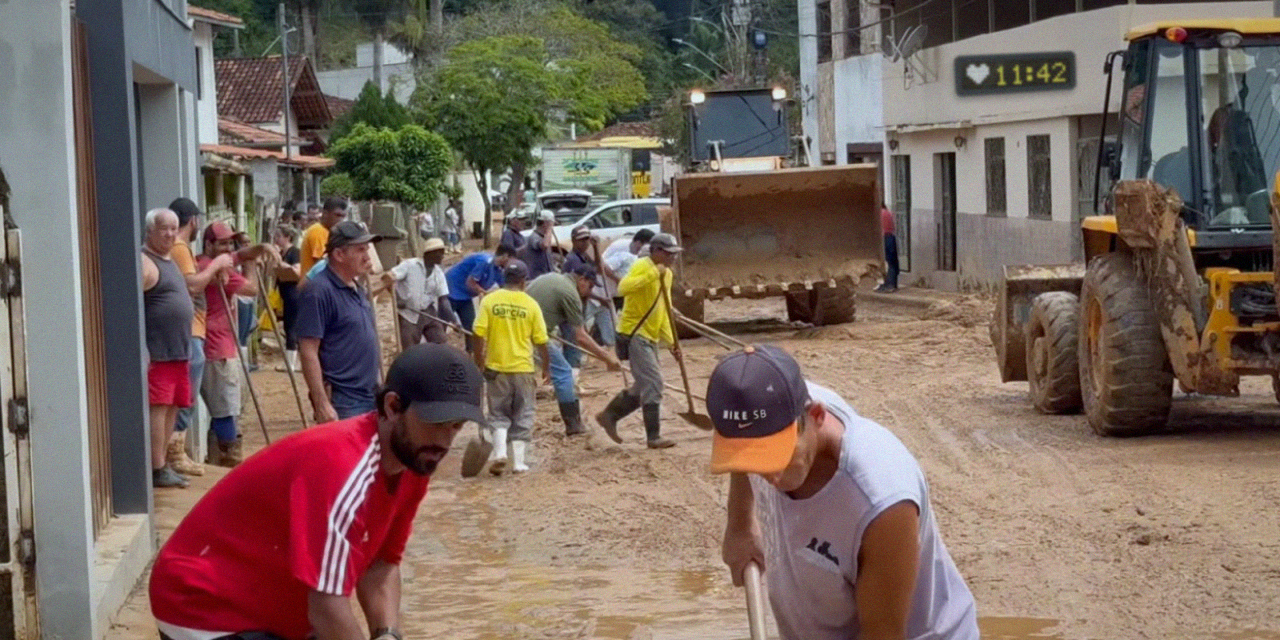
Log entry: 11h42
